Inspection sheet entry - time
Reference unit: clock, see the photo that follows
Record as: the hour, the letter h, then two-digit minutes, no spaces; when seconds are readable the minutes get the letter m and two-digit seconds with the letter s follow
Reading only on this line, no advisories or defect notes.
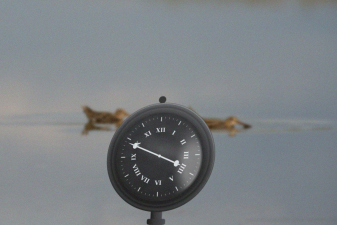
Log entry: 3h49
